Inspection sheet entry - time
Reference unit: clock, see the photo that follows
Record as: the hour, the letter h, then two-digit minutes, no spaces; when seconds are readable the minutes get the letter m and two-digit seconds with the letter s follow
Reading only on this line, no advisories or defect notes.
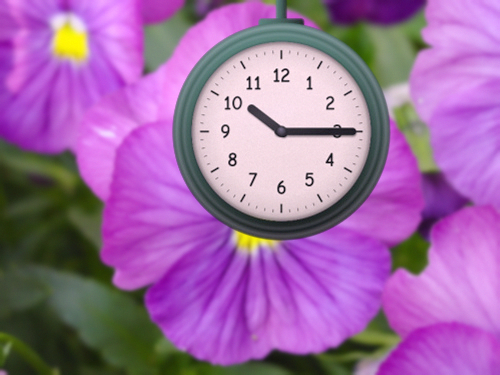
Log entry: 10h15
